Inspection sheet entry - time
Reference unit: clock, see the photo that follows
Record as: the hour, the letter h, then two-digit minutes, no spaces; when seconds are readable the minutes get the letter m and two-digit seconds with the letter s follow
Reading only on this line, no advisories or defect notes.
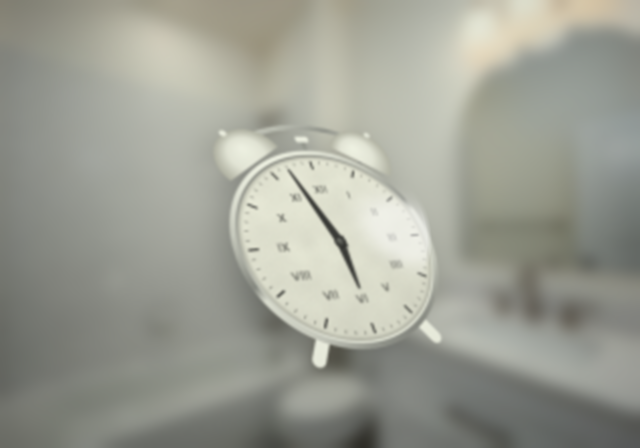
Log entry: 5h57
